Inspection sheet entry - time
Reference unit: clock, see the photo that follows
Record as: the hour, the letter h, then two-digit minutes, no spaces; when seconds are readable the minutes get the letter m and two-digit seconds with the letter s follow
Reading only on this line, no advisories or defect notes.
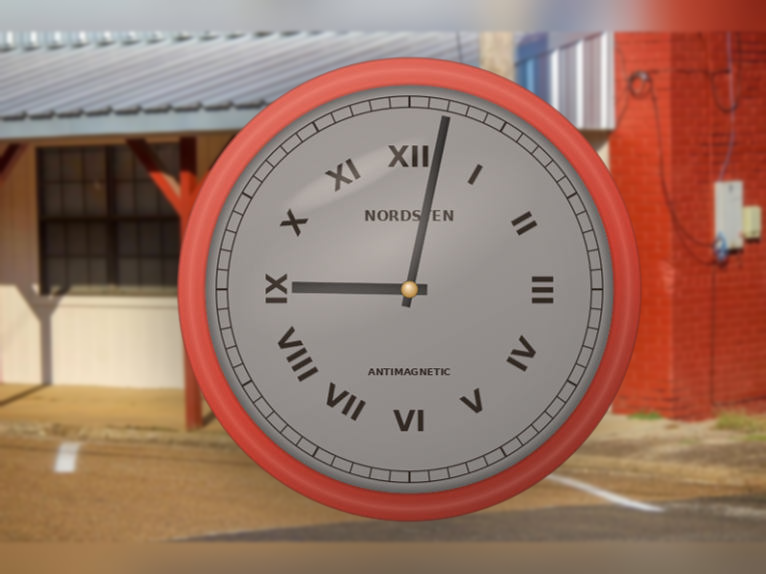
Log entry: 9h02
